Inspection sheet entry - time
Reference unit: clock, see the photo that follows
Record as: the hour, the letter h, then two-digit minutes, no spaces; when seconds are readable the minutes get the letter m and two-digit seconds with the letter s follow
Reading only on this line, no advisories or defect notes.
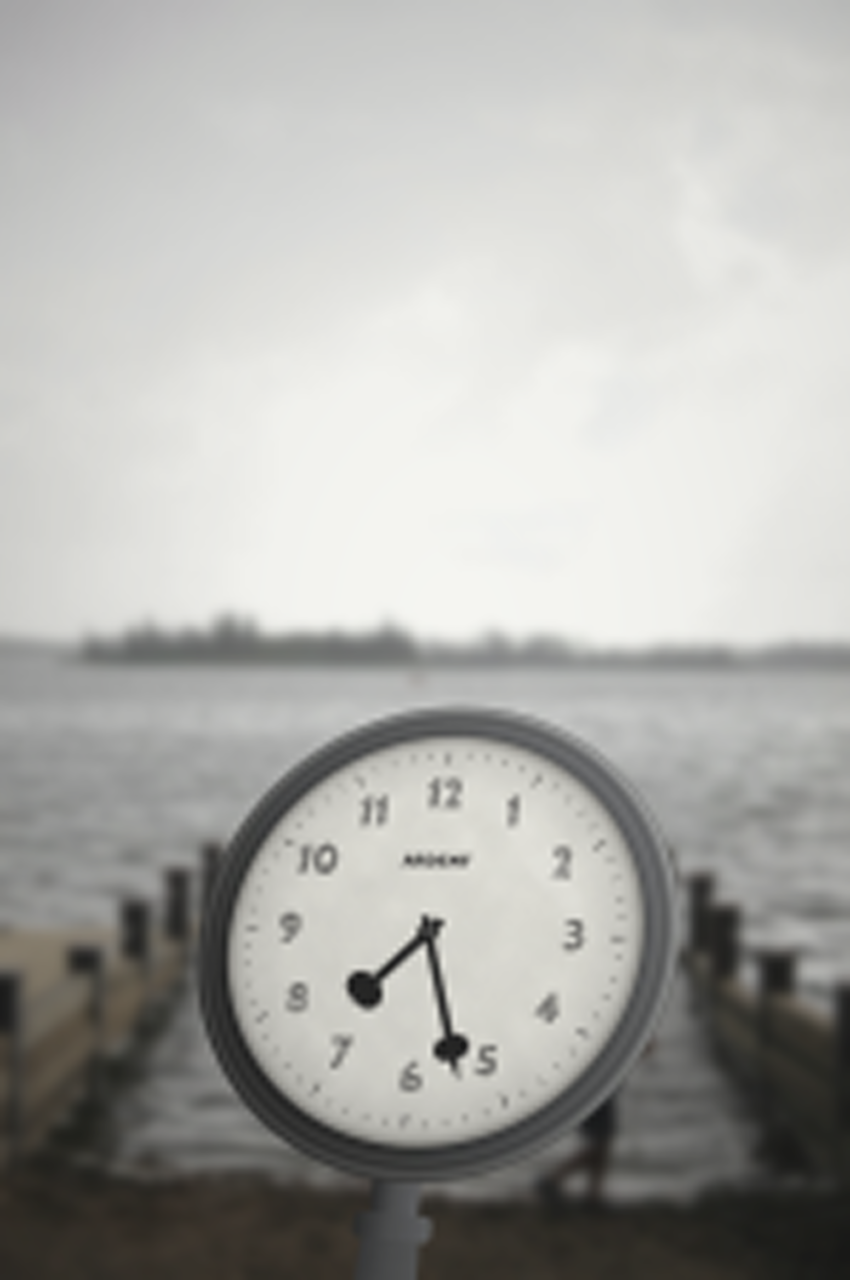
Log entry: 7h27
